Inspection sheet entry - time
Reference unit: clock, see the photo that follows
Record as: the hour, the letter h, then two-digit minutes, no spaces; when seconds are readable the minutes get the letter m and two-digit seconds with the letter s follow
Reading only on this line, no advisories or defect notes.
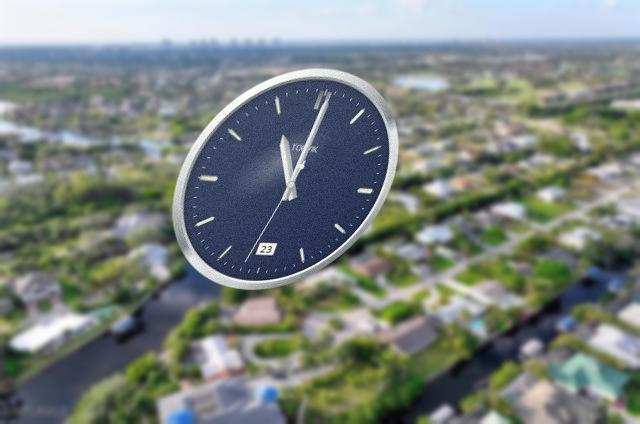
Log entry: 11h00m32s
